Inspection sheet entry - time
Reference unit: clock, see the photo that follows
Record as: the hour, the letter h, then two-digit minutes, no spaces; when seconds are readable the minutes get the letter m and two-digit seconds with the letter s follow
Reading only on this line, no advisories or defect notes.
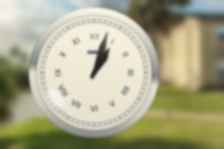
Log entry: 1h03
